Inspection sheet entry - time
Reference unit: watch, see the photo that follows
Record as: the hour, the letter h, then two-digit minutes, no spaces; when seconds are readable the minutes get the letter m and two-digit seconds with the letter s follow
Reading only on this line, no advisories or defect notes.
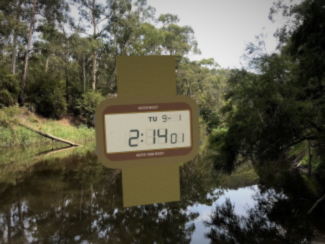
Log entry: 2h14m01s
